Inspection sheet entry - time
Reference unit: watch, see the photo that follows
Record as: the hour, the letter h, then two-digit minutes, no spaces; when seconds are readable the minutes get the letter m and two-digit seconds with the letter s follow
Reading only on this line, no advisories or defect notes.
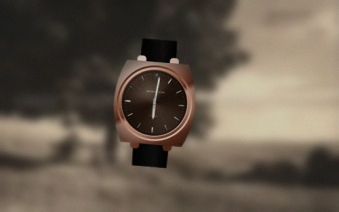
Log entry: 6h01
